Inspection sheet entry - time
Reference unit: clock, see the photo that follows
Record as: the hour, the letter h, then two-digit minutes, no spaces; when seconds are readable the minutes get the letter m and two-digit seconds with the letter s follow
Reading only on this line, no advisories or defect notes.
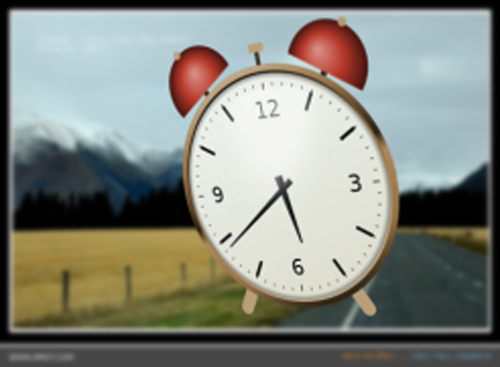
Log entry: 5h39
